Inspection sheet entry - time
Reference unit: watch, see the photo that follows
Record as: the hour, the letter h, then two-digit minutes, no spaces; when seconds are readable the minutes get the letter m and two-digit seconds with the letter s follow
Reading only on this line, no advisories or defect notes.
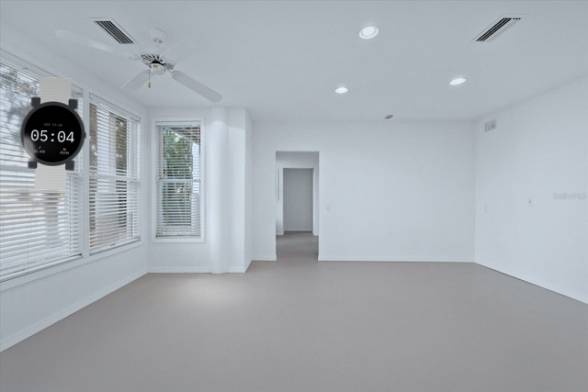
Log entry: 5h04
